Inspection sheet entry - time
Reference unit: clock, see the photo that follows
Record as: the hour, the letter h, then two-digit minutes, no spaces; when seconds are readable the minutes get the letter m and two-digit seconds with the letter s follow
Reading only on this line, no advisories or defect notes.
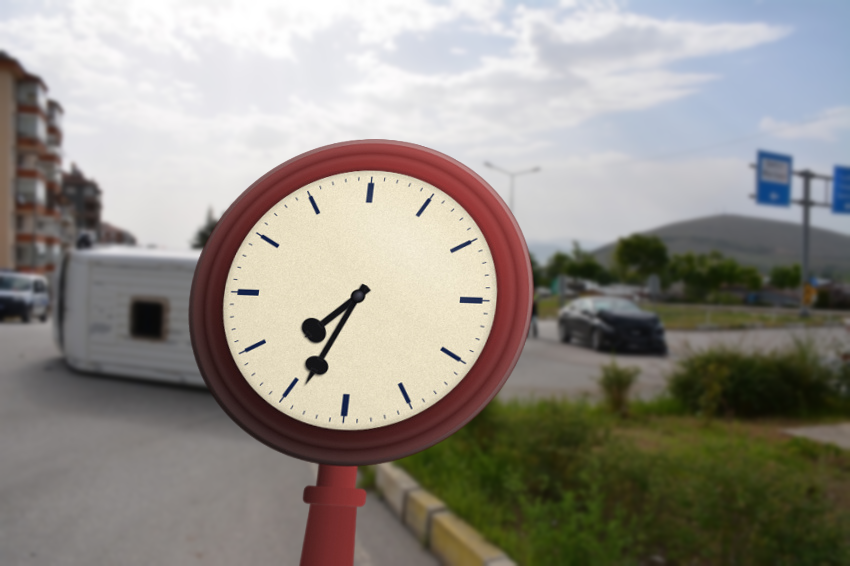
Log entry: 7h34
